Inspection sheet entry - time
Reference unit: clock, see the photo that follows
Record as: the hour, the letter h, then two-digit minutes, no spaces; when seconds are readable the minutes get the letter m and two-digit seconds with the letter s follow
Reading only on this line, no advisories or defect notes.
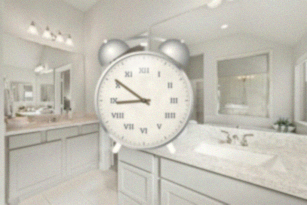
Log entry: 8h51
